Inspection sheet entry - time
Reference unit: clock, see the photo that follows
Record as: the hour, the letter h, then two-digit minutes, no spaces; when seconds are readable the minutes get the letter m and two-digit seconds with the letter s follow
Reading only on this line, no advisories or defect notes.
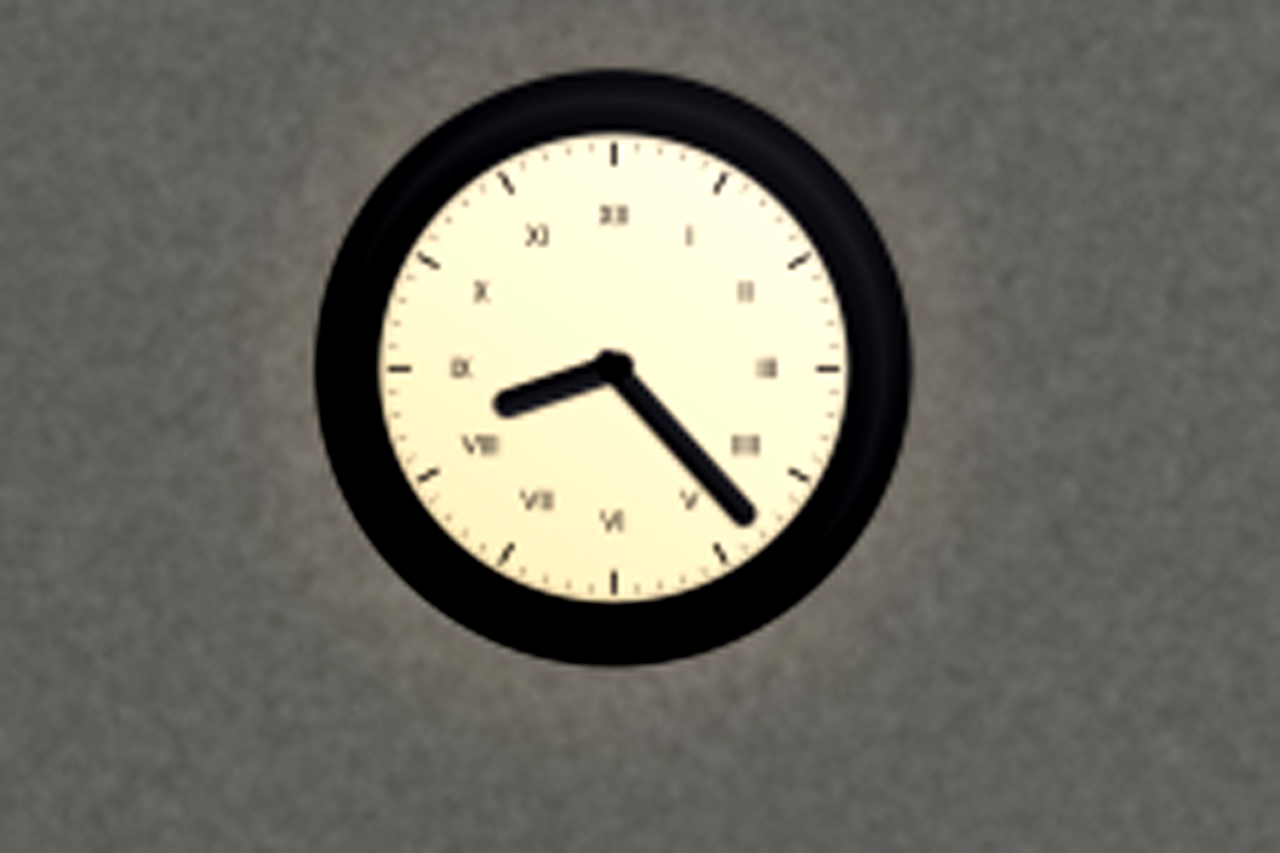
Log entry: 8h23
